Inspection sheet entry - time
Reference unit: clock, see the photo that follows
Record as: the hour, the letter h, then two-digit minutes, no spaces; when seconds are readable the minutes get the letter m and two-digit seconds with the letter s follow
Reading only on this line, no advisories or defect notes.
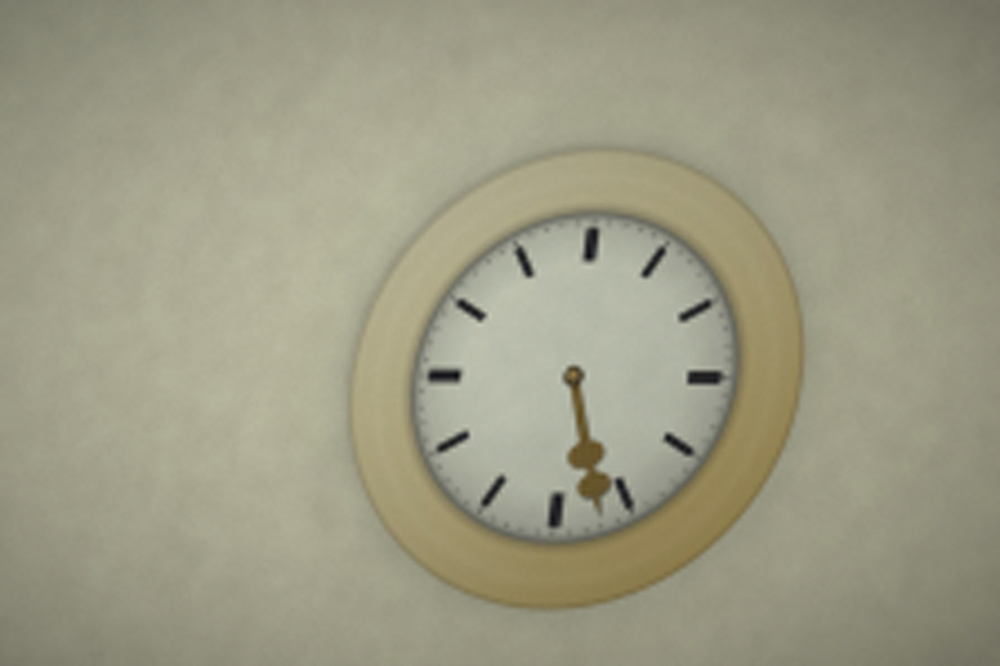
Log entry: 5h27
